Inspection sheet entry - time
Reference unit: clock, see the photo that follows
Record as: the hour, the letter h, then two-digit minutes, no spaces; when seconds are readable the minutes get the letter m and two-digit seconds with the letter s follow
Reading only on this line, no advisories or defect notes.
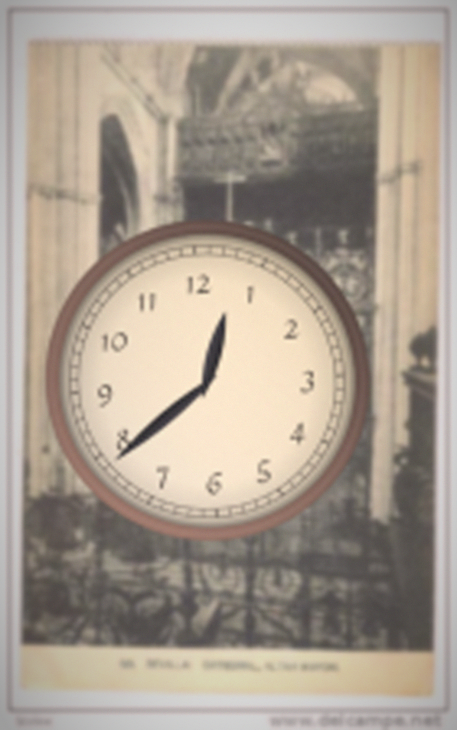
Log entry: 12h39
